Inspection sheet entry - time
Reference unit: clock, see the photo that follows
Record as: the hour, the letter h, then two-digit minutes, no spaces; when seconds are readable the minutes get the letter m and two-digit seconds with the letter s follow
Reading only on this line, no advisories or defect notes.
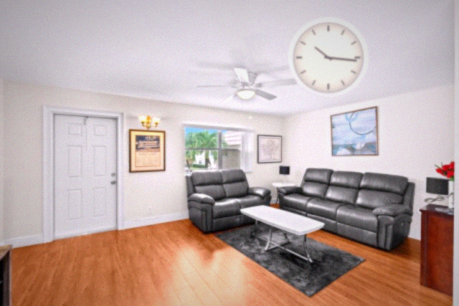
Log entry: 10h16
